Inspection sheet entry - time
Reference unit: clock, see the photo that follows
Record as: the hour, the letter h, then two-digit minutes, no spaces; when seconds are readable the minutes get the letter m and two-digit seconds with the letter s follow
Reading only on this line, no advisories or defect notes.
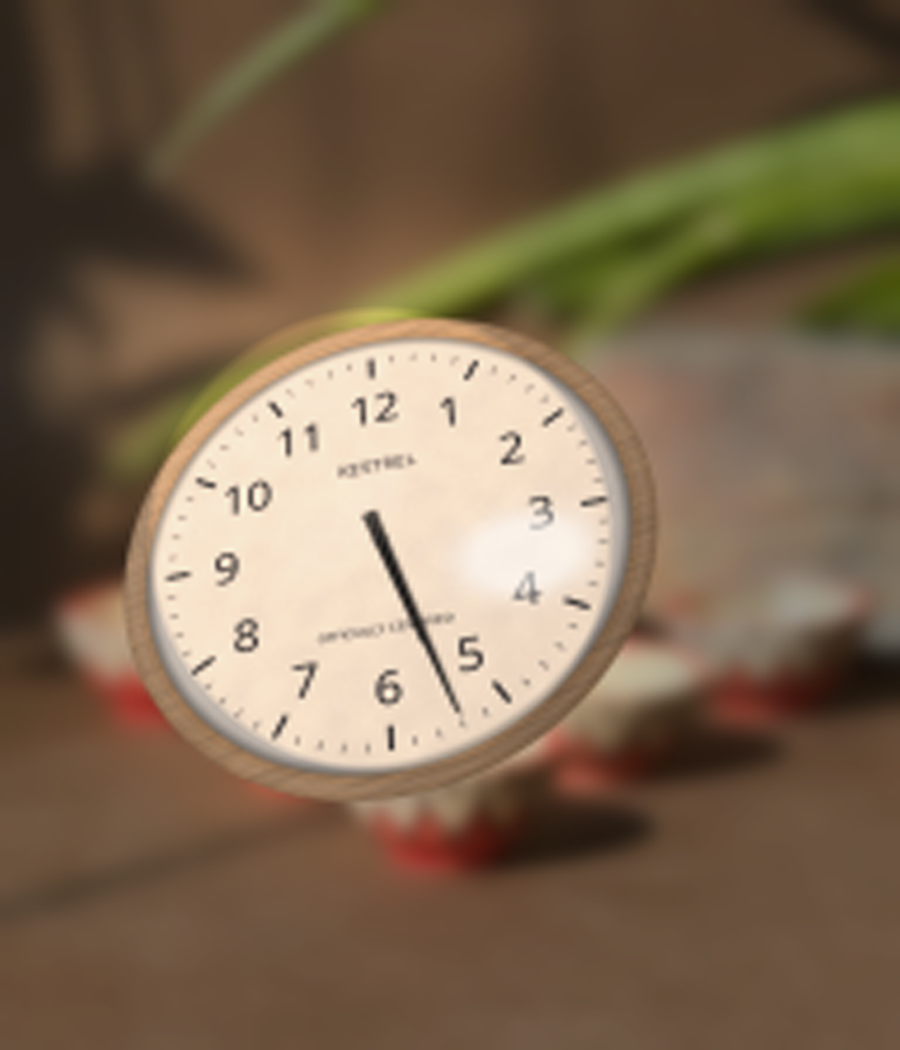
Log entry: 5h27
